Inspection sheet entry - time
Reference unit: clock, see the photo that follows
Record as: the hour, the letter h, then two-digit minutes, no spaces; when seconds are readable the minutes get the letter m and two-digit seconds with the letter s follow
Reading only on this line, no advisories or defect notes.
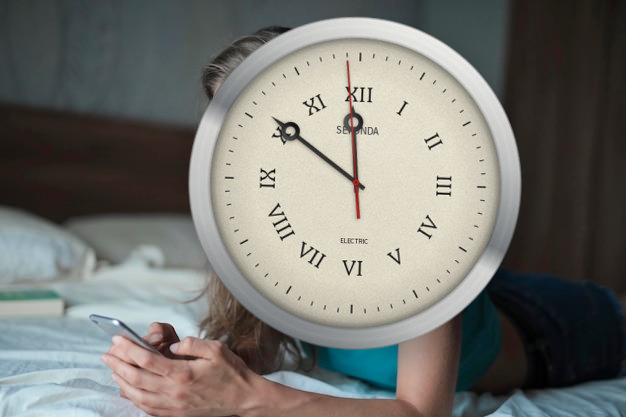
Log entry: 11h50m59s
